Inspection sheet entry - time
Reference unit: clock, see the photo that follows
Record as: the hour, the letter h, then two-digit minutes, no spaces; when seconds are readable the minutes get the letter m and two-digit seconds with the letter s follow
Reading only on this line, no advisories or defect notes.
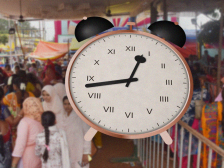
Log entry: 12h43
